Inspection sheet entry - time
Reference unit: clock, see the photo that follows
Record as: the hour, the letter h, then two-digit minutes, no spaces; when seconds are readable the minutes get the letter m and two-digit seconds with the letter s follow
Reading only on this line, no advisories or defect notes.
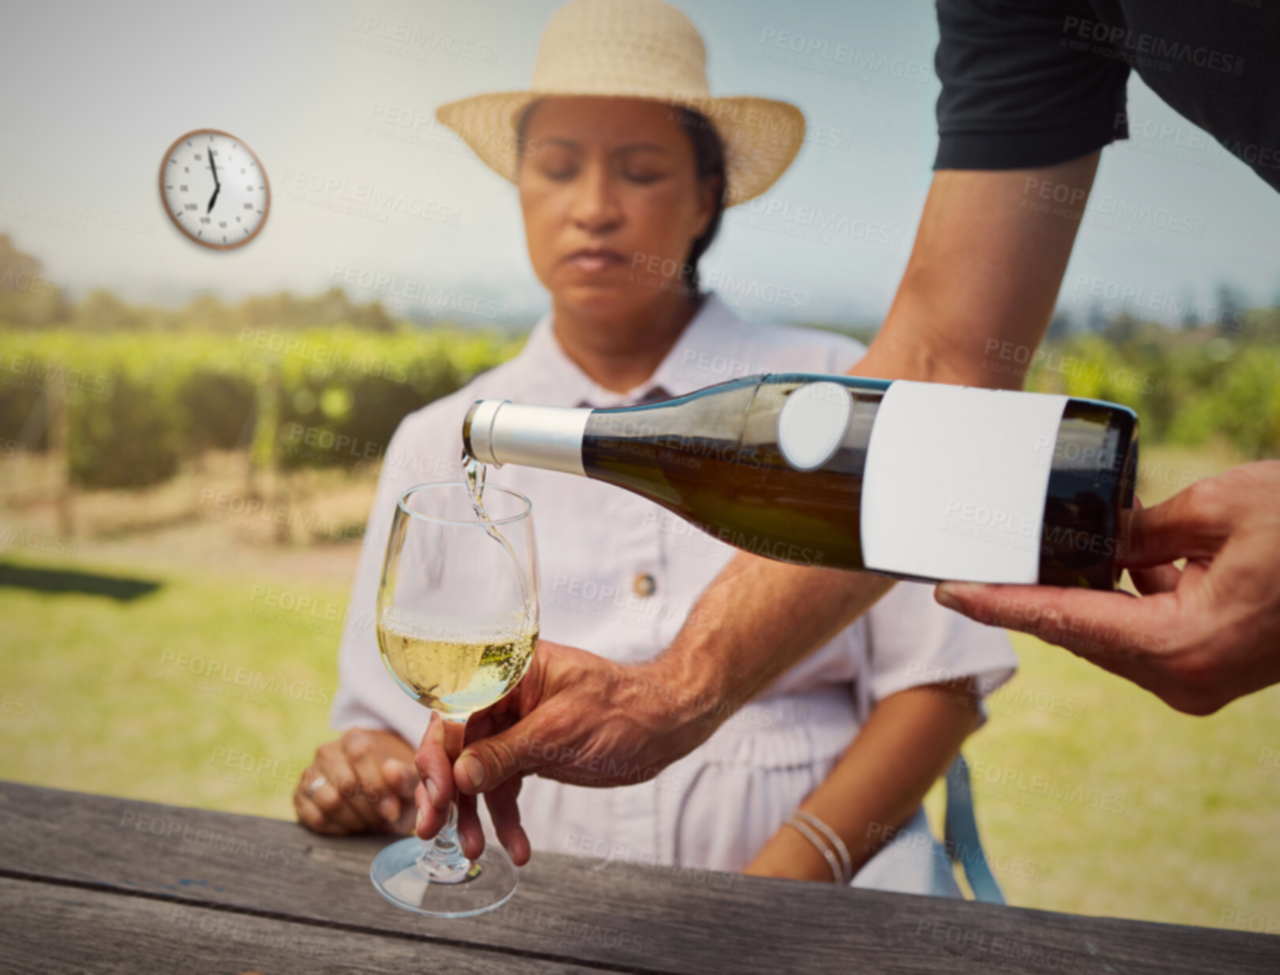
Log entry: 6h59
